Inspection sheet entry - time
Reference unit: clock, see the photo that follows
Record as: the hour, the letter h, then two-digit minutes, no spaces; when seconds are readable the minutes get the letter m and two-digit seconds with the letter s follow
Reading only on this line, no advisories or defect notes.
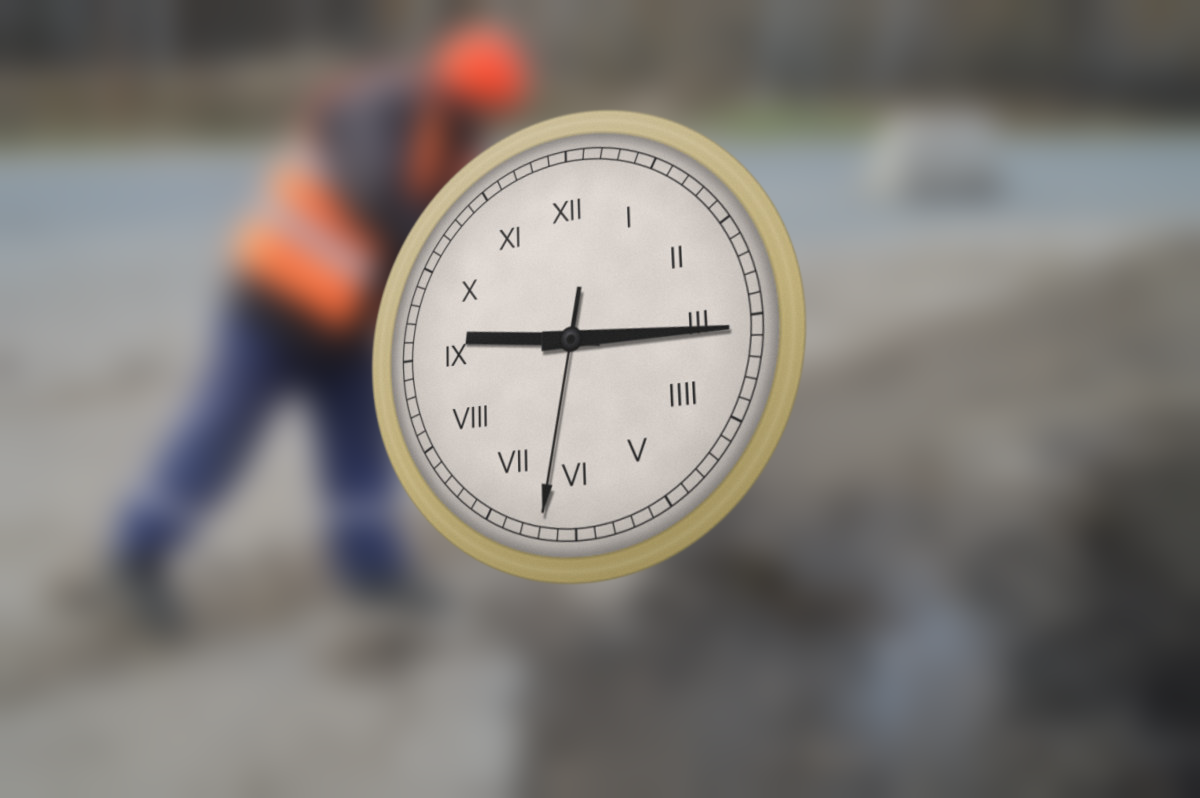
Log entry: 9h15m32s
